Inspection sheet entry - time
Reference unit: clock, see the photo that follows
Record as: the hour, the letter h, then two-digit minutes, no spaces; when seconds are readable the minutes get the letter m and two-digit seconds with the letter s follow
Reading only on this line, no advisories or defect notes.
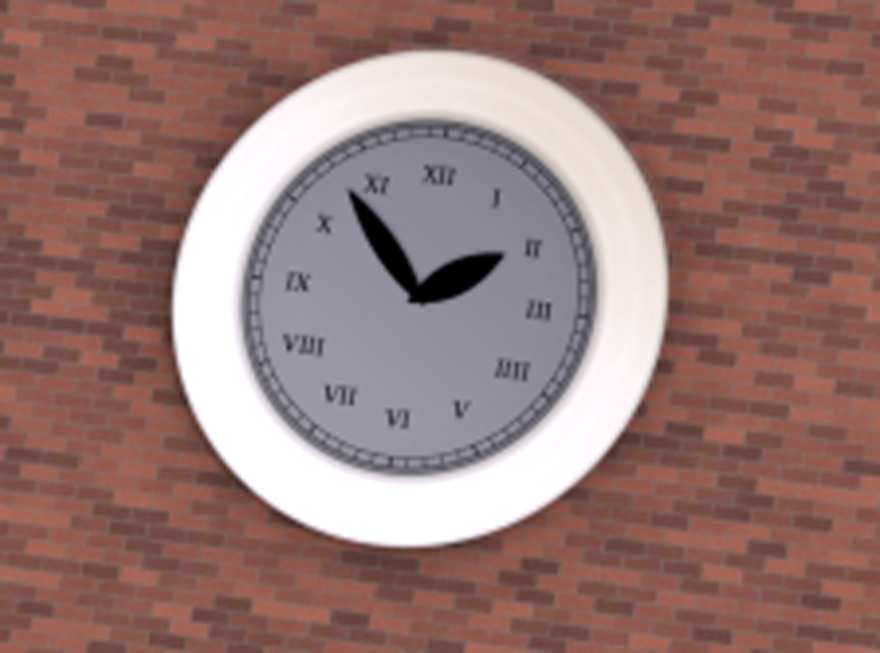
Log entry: 1h53
